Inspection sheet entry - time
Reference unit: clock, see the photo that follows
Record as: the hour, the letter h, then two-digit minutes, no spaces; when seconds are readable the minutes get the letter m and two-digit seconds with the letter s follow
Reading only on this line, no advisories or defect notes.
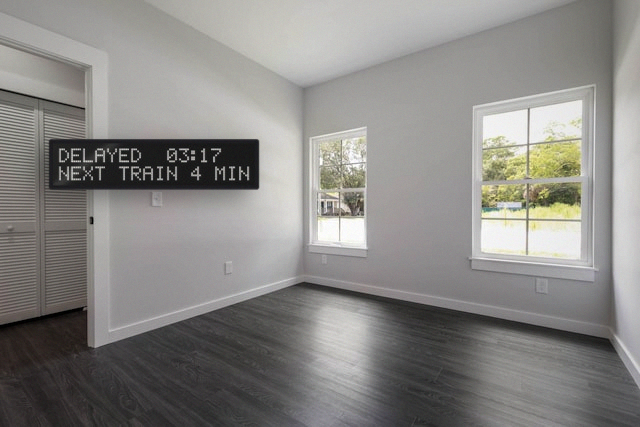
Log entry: 3h17
